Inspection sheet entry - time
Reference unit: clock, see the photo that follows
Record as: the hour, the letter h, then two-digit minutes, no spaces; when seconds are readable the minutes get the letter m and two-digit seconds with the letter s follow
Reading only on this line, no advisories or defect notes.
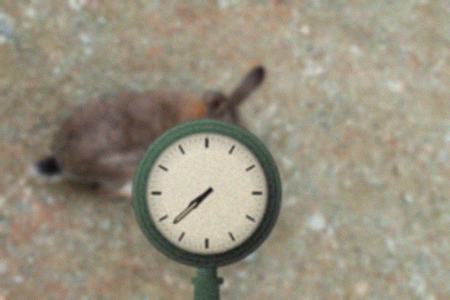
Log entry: 7h38
